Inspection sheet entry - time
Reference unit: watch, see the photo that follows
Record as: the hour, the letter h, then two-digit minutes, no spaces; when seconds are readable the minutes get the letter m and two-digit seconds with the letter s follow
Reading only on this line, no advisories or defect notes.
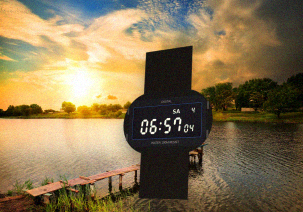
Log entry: 6h57m04s
